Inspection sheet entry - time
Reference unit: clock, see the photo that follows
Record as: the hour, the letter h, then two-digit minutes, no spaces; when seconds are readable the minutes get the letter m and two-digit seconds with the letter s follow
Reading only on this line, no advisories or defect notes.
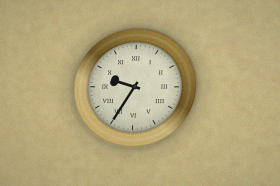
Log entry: 9h35
